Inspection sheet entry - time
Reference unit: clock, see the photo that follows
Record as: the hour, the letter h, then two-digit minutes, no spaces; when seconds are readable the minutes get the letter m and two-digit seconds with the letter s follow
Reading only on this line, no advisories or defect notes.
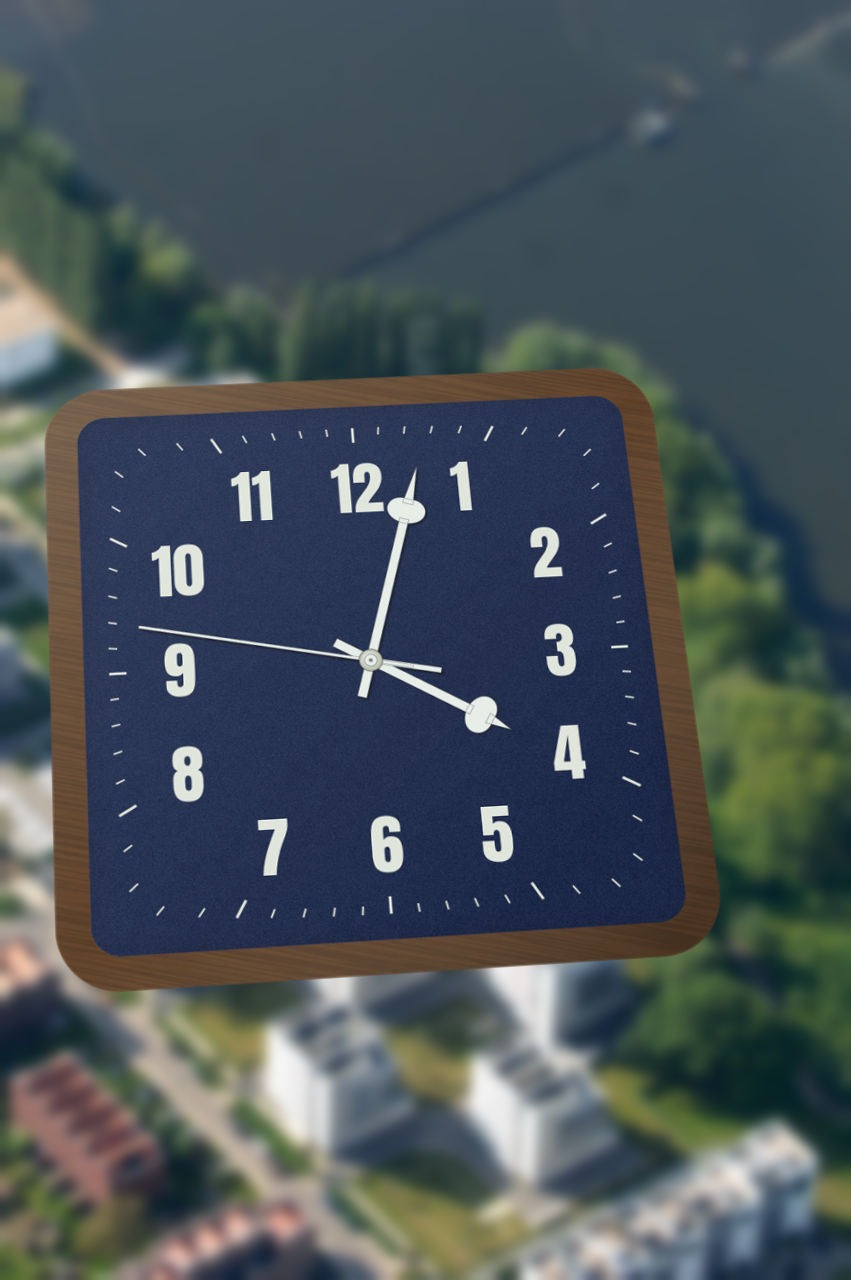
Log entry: 4h02m47s
